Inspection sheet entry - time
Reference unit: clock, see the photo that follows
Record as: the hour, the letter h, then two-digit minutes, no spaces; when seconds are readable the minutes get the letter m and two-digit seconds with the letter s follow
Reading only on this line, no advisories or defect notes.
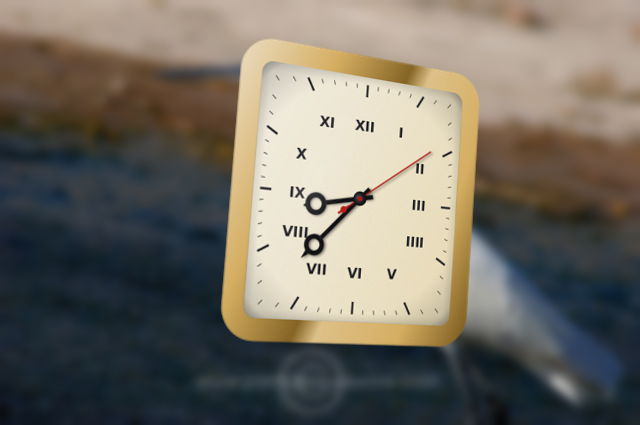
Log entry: 8h37m09s
